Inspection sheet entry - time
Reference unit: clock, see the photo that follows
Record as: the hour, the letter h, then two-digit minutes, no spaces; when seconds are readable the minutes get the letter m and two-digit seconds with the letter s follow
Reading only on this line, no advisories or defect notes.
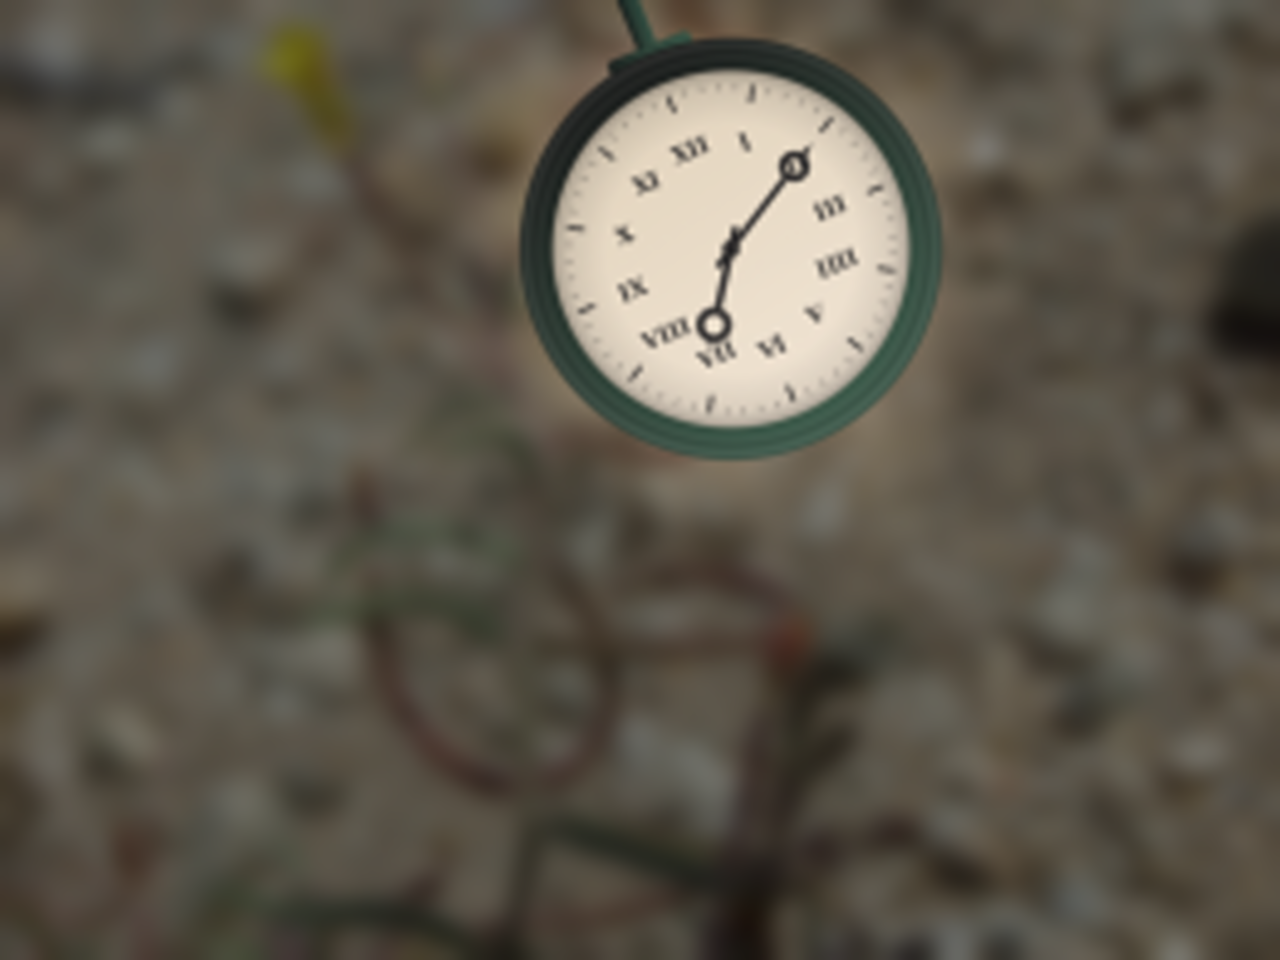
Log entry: 7h10
